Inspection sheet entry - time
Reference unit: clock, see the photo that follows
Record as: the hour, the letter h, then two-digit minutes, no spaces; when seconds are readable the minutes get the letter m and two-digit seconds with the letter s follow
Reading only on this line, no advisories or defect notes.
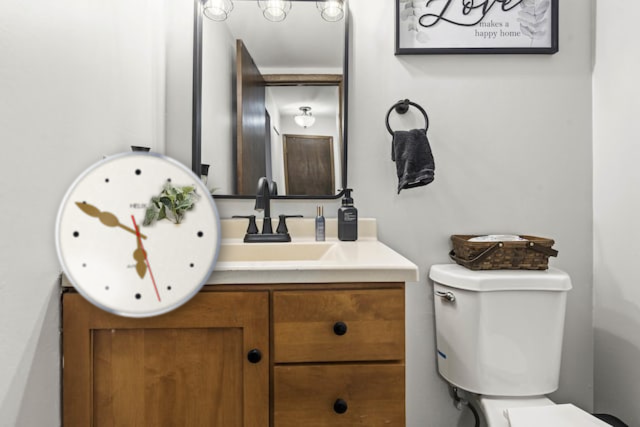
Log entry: 5h49m27s
